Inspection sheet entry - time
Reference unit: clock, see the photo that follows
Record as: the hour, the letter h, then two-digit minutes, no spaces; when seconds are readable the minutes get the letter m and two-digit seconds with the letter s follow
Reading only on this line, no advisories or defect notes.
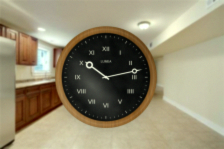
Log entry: 10h13
